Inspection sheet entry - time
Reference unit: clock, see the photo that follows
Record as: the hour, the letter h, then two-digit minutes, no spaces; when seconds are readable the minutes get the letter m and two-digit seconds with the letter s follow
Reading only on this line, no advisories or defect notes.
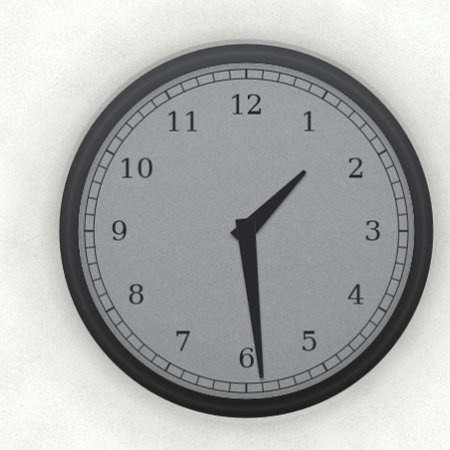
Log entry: 1h29
